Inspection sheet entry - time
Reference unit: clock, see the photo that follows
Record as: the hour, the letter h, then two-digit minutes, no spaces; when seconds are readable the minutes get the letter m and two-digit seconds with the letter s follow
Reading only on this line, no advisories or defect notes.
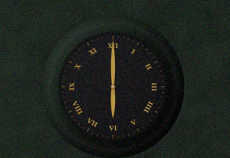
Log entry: 6h00
